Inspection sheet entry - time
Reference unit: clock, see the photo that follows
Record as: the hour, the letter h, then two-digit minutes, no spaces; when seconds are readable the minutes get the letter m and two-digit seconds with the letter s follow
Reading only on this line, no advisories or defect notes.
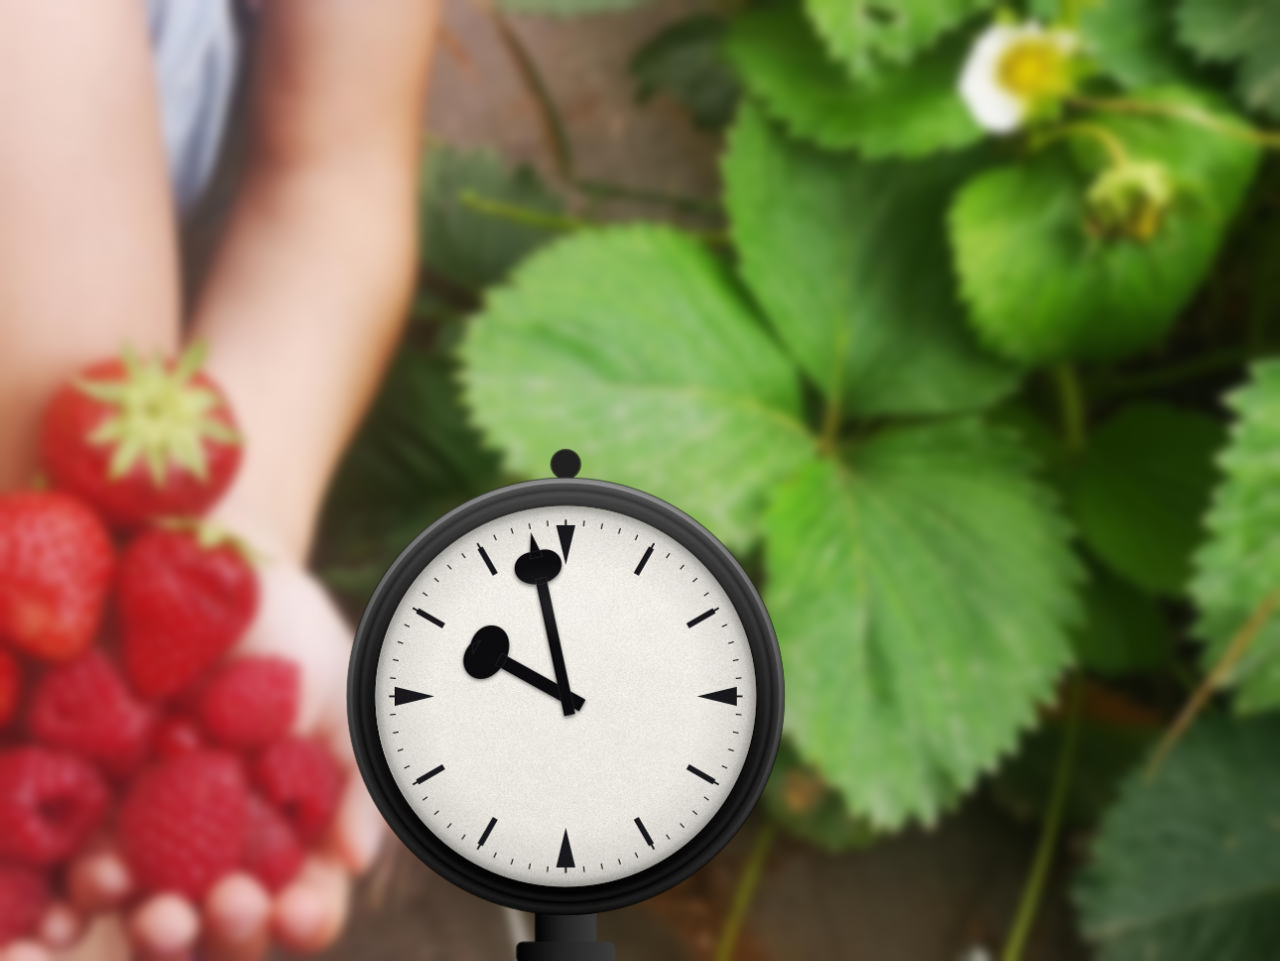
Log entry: 9h58
